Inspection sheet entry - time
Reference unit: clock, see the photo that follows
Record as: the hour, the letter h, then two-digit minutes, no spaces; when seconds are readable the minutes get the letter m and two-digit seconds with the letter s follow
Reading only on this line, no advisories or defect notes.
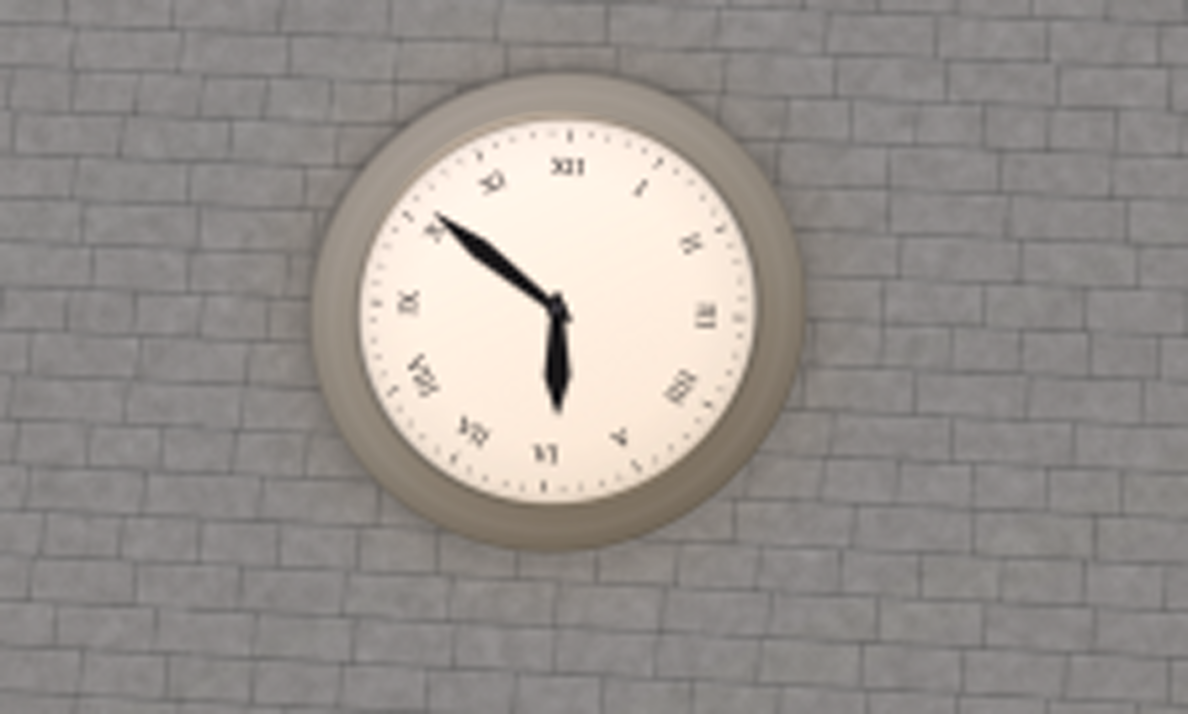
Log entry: 5h51
